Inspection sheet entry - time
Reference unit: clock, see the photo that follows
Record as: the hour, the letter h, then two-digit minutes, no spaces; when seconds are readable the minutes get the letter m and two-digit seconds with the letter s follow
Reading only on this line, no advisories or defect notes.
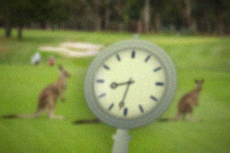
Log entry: 8h32
